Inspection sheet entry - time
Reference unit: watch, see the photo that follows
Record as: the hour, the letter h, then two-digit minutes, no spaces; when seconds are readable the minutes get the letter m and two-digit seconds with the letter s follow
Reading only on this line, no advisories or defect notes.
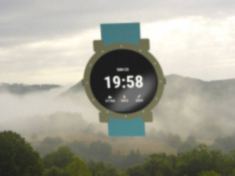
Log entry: 19h58
